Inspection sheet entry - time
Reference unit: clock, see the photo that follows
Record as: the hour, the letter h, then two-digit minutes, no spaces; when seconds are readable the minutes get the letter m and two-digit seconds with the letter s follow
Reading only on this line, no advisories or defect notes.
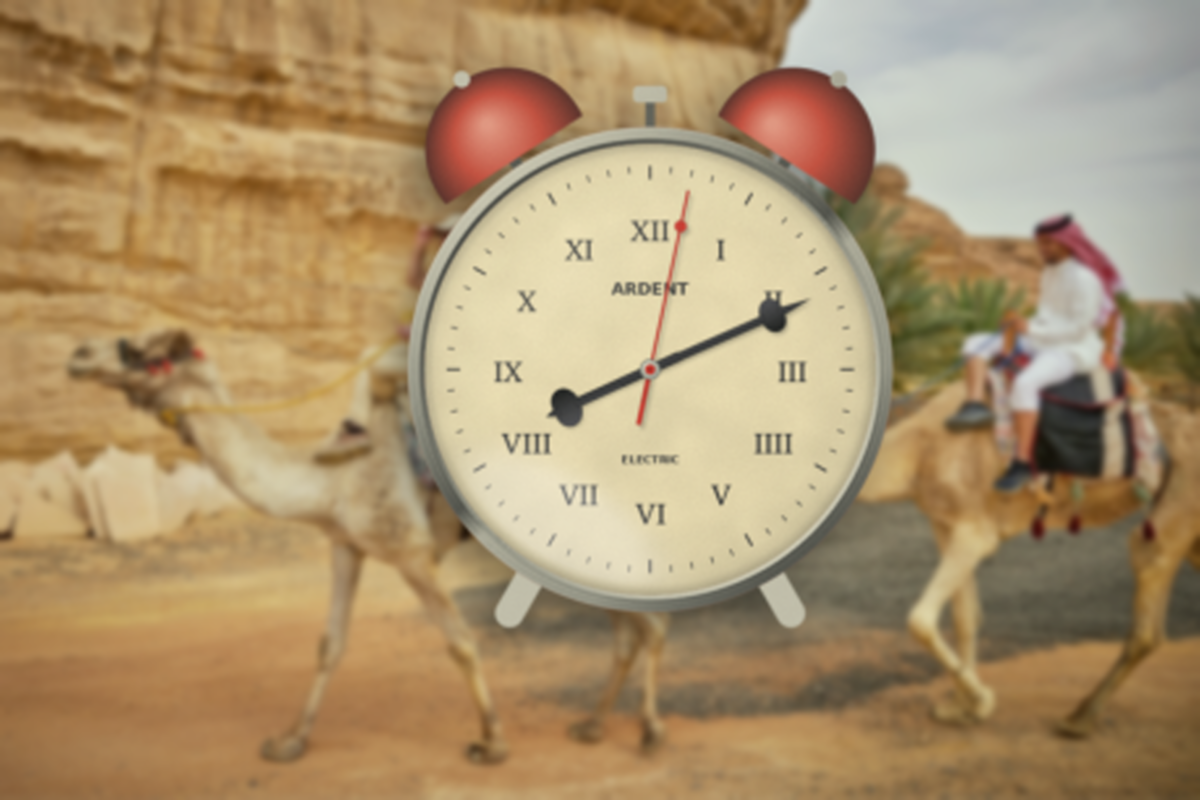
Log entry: 8h11m02s
